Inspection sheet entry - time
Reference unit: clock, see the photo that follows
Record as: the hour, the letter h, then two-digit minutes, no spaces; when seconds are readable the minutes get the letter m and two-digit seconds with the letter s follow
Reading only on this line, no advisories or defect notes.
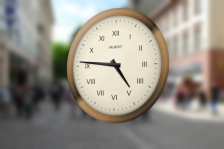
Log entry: 4h46
